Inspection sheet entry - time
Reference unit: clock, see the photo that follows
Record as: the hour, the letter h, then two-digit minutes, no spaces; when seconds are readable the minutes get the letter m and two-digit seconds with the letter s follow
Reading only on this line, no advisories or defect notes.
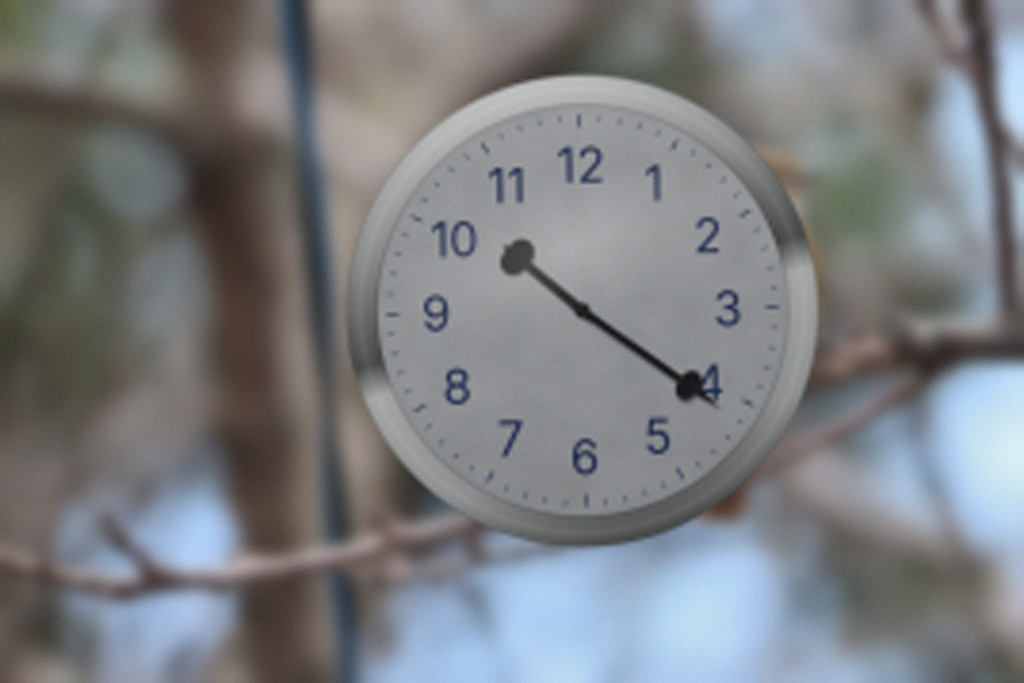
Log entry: 10h21
